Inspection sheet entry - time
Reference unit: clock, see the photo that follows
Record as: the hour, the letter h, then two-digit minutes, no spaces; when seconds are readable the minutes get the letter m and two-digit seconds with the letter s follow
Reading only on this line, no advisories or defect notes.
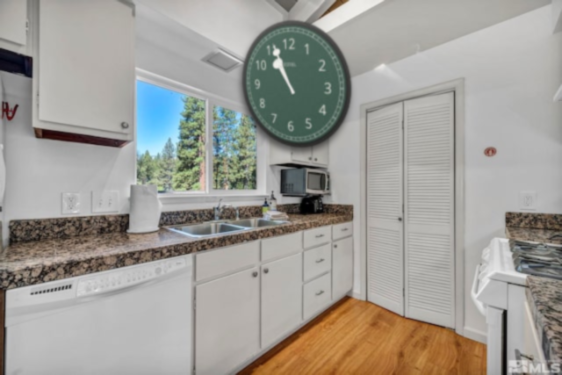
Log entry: 10h56
